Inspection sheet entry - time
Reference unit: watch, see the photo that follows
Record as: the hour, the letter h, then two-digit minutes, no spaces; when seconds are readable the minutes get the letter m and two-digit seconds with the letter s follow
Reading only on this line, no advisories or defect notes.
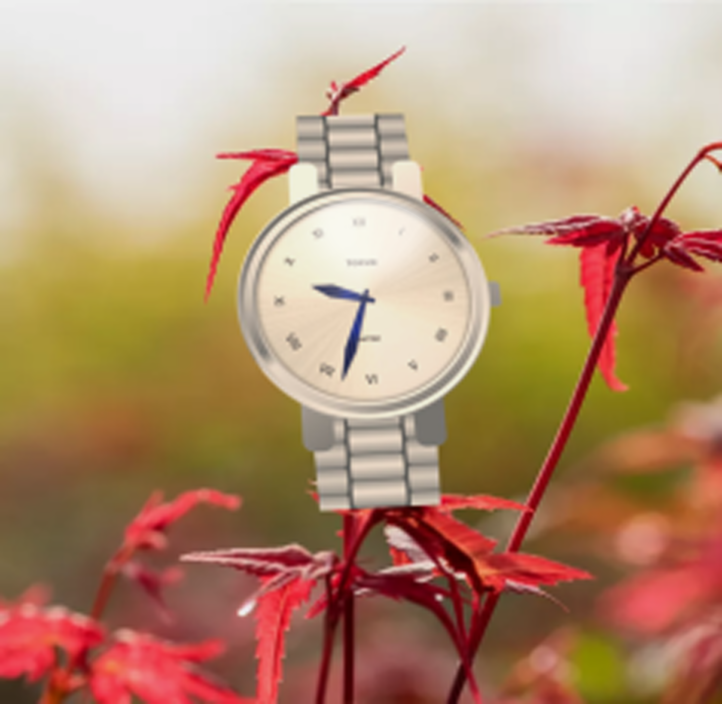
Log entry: 9h33
